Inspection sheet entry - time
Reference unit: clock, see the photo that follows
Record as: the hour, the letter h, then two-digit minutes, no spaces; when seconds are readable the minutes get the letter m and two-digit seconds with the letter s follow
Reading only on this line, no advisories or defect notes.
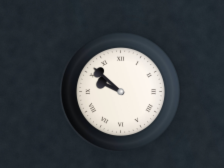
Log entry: 9h52
